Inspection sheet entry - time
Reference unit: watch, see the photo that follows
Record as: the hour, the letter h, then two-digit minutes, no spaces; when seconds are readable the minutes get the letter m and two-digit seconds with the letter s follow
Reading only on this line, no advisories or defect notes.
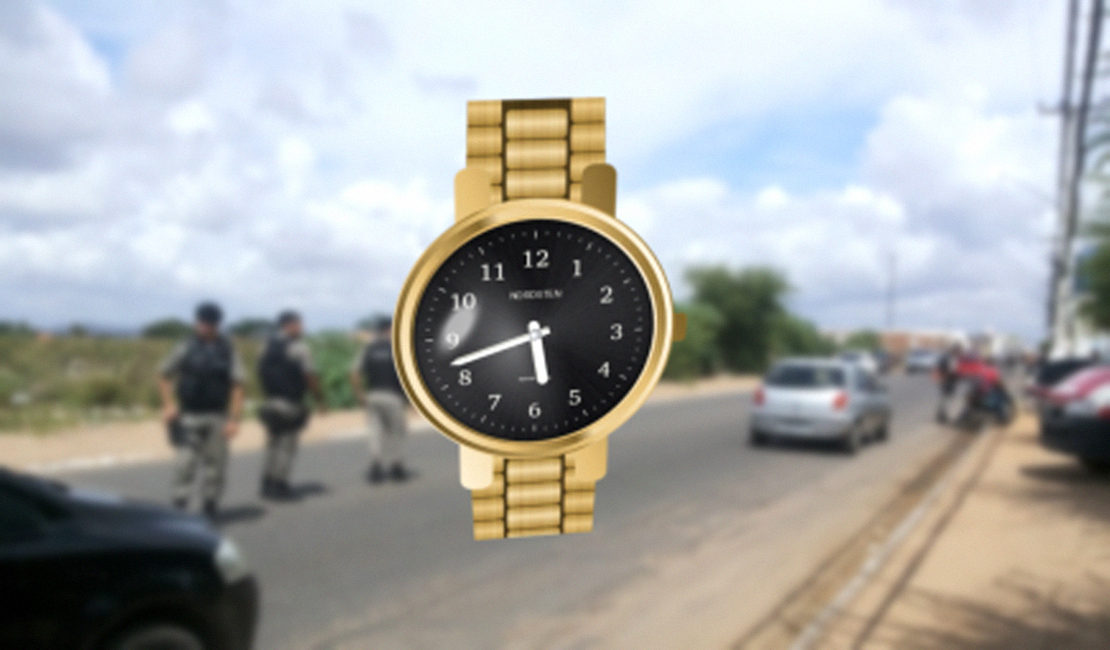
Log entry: 5h42
